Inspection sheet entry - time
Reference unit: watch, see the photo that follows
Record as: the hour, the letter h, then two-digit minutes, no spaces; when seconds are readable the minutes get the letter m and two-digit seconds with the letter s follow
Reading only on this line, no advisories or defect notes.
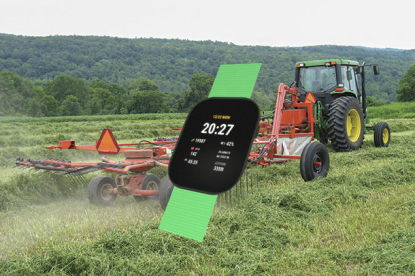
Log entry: 20h27
